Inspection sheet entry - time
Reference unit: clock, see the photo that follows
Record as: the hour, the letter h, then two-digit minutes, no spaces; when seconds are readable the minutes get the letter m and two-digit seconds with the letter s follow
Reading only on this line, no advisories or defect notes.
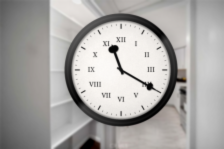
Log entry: 11h20
